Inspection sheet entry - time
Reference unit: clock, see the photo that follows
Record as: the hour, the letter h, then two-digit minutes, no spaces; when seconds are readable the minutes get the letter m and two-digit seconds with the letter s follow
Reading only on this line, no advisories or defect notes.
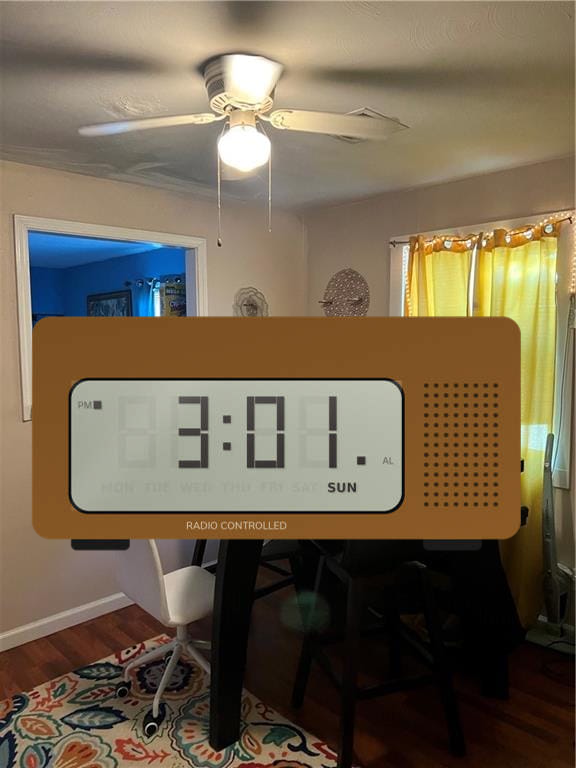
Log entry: 3h01
